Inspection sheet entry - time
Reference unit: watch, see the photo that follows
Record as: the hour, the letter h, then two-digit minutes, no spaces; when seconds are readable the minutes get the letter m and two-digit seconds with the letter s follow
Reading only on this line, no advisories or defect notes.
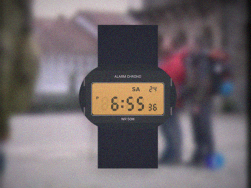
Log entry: 6h55m36s
